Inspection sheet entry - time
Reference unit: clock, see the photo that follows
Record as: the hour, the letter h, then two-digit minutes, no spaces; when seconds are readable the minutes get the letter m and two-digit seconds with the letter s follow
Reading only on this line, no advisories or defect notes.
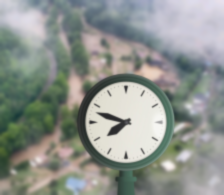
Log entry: 7h48
